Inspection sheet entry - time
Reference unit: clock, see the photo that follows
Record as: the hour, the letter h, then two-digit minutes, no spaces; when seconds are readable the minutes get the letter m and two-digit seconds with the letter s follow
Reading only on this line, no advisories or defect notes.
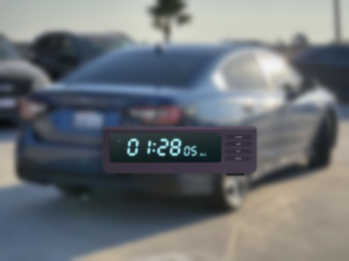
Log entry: 1h28
